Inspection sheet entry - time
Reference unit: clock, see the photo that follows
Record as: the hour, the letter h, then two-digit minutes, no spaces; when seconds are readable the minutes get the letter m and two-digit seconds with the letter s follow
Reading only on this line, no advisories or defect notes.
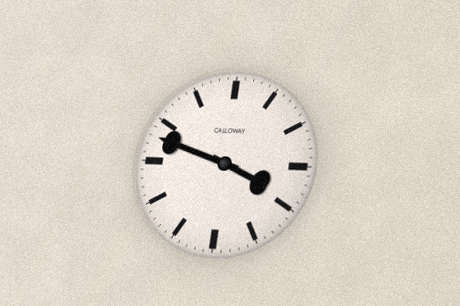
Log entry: 3h48
